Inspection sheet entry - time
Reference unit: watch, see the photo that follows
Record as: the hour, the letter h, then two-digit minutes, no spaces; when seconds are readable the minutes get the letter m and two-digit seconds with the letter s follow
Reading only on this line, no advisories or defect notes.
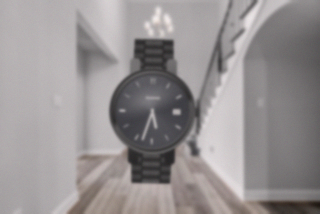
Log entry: 5h33
